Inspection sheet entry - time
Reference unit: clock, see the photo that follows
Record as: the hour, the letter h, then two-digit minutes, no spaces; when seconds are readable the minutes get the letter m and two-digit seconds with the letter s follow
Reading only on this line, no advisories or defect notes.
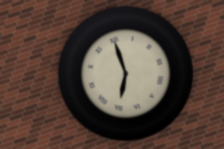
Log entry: 7h00
